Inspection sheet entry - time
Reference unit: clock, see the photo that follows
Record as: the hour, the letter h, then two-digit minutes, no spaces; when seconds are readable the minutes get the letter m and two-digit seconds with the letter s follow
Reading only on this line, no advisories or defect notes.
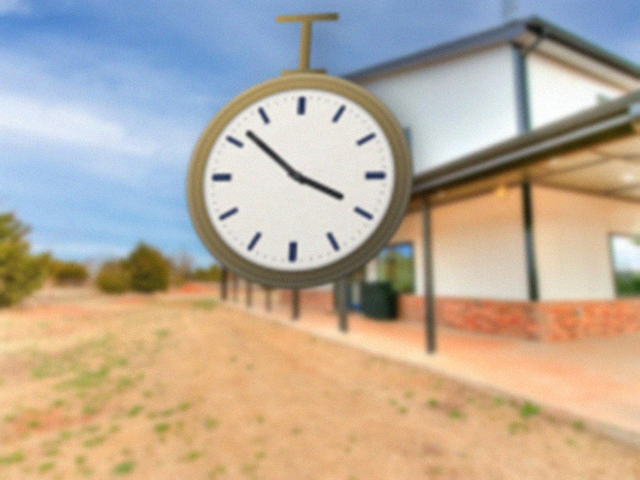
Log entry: 3h52
